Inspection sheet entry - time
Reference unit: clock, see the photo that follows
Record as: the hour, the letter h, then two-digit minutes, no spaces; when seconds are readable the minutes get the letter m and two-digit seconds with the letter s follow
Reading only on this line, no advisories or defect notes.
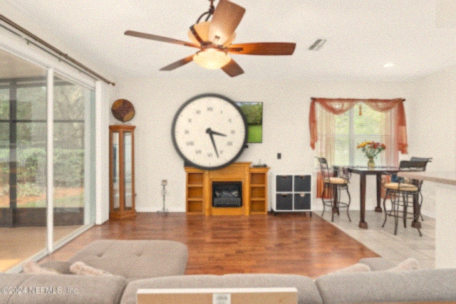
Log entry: 3h27
